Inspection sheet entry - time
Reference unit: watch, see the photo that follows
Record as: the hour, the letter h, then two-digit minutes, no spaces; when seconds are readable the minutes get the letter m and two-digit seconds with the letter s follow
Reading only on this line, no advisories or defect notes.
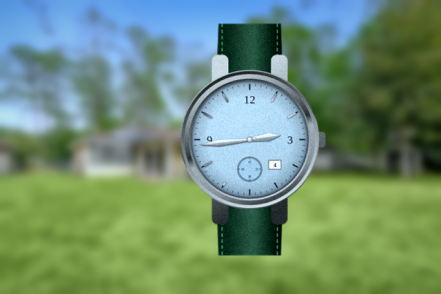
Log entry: 2h44
